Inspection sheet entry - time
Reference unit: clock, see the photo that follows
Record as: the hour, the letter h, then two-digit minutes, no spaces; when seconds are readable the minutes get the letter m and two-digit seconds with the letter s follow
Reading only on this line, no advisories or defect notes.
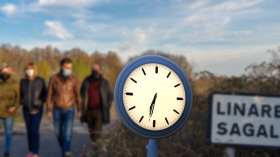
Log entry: 6h32
